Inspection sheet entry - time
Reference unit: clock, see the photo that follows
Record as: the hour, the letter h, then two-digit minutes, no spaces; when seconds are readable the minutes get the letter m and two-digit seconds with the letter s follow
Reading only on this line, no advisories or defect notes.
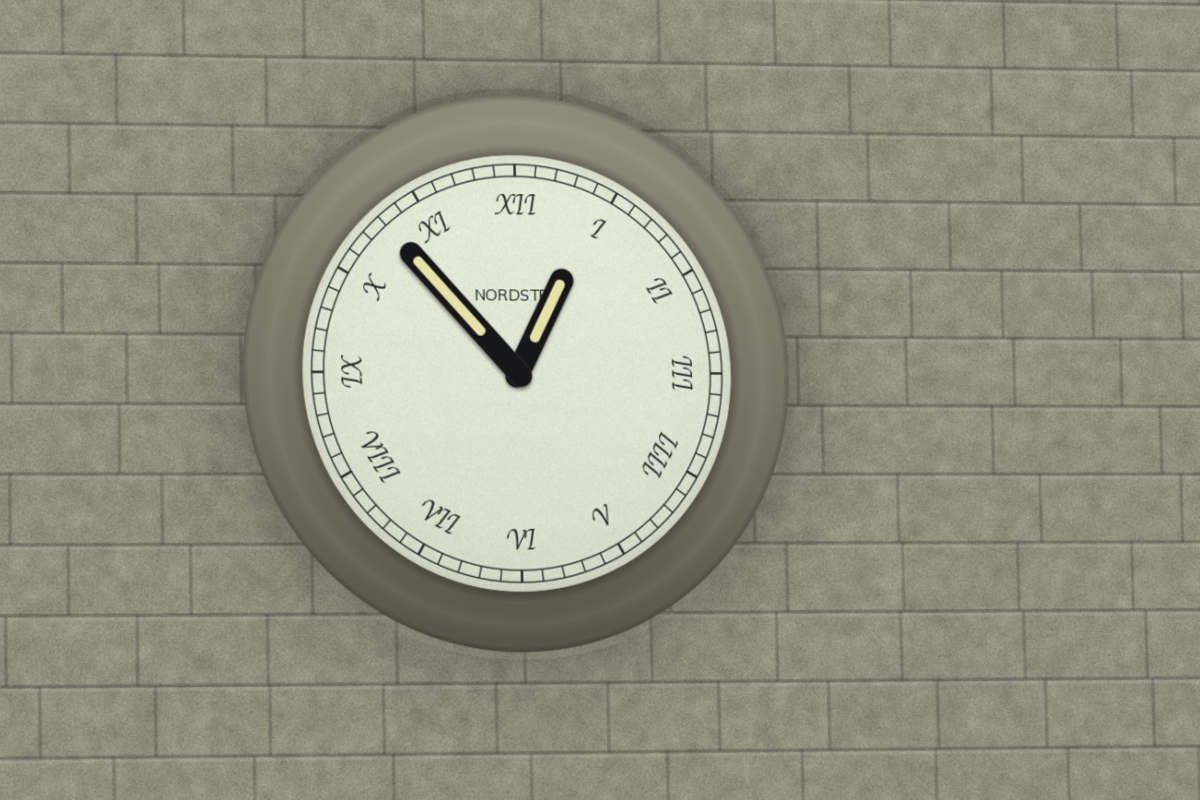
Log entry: 12h53
